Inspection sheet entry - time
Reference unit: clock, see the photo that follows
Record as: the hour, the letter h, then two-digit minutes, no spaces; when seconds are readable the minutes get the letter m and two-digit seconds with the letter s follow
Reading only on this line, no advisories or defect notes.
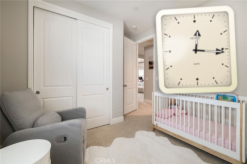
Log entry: 12h16
